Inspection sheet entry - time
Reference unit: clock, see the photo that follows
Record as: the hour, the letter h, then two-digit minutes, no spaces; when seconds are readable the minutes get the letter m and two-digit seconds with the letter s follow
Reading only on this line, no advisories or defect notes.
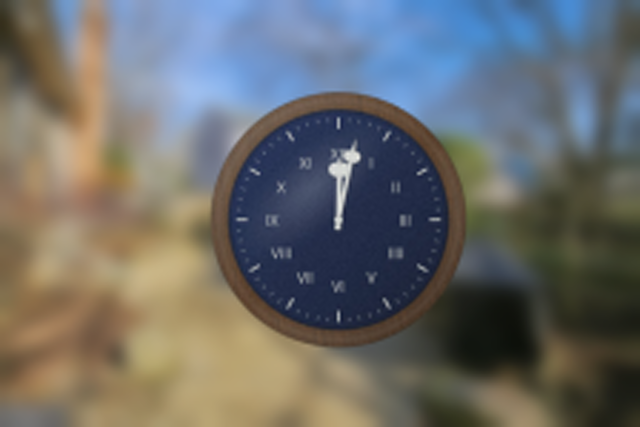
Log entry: 12h02
